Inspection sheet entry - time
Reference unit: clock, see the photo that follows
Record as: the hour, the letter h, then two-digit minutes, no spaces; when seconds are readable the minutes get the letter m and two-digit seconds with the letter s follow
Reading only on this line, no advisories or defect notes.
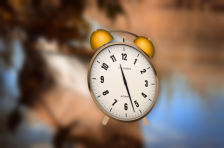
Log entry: 11h27
